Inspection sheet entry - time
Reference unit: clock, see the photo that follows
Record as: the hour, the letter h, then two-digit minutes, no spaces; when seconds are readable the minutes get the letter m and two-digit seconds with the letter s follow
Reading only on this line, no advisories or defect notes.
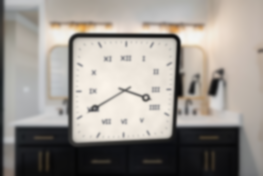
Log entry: 3h40
